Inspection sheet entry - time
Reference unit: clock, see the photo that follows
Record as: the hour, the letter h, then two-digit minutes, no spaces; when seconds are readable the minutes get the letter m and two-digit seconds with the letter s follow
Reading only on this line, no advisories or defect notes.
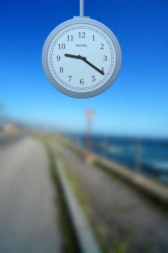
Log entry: 9h21
